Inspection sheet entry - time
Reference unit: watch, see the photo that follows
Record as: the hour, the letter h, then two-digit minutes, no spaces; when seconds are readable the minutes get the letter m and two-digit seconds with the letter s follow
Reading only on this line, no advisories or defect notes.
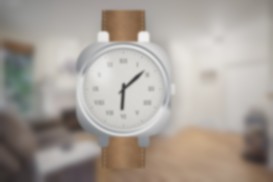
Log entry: 6h08
